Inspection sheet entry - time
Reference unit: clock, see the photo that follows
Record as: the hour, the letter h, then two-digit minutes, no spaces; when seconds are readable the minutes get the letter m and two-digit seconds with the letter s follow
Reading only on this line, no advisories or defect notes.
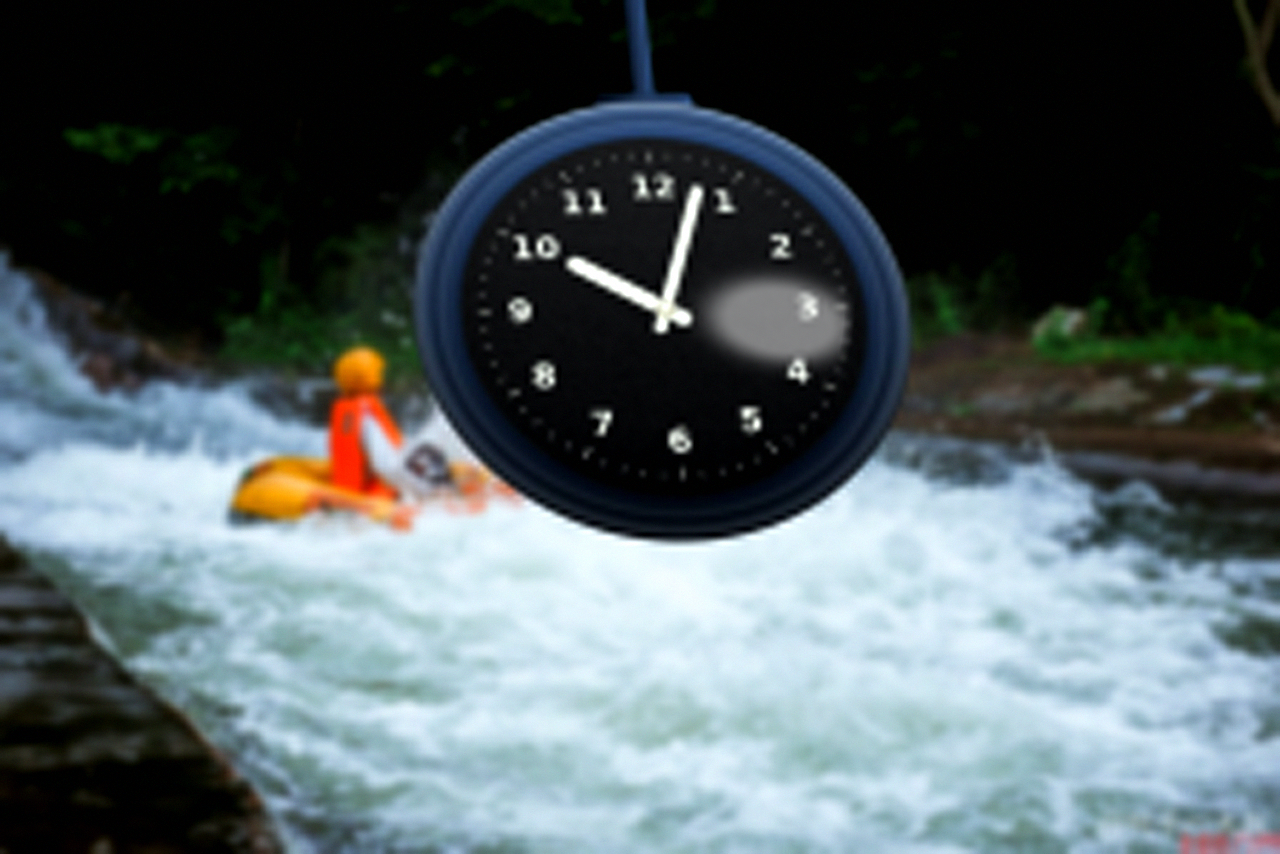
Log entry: 10h03
